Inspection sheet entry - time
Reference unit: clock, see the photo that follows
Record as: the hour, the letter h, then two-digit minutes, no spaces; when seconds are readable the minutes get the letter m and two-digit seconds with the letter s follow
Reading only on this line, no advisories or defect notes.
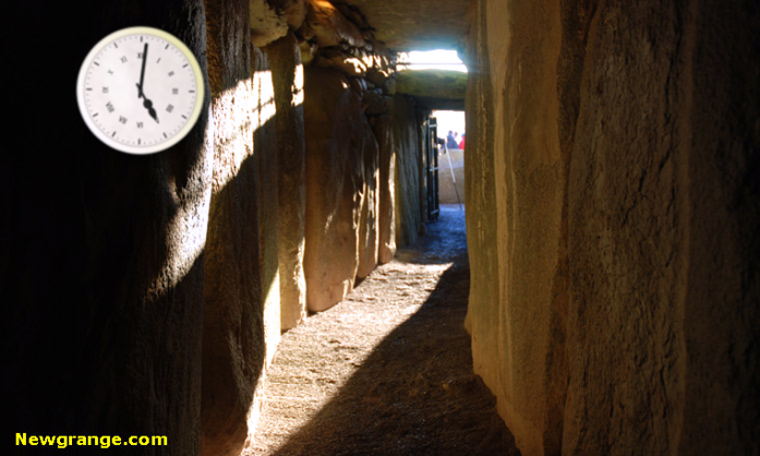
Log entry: 5h01
